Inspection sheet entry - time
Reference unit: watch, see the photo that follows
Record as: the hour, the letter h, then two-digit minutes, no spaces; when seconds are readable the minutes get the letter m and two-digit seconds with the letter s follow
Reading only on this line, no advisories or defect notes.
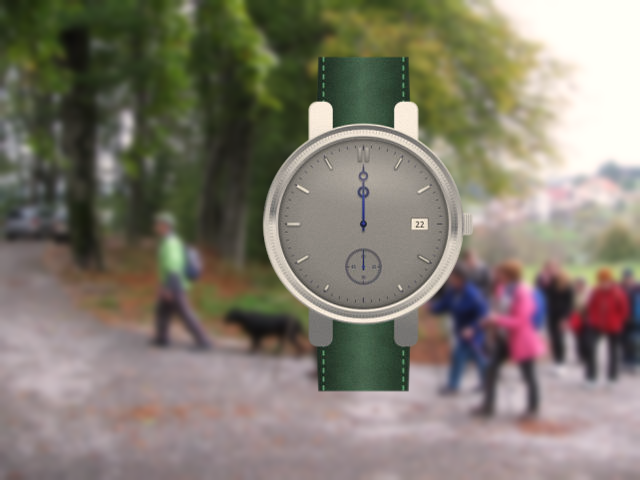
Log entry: 12h00
